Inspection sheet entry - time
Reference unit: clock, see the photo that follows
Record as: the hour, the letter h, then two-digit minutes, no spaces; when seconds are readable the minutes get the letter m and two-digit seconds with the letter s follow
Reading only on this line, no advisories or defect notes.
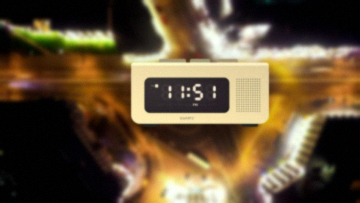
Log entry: 11h51
